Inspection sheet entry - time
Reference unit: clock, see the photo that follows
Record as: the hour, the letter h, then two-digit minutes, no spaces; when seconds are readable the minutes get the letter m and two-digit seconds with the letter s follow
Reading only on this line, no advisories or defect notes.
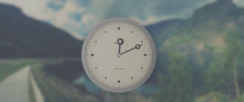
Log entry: 12h11
